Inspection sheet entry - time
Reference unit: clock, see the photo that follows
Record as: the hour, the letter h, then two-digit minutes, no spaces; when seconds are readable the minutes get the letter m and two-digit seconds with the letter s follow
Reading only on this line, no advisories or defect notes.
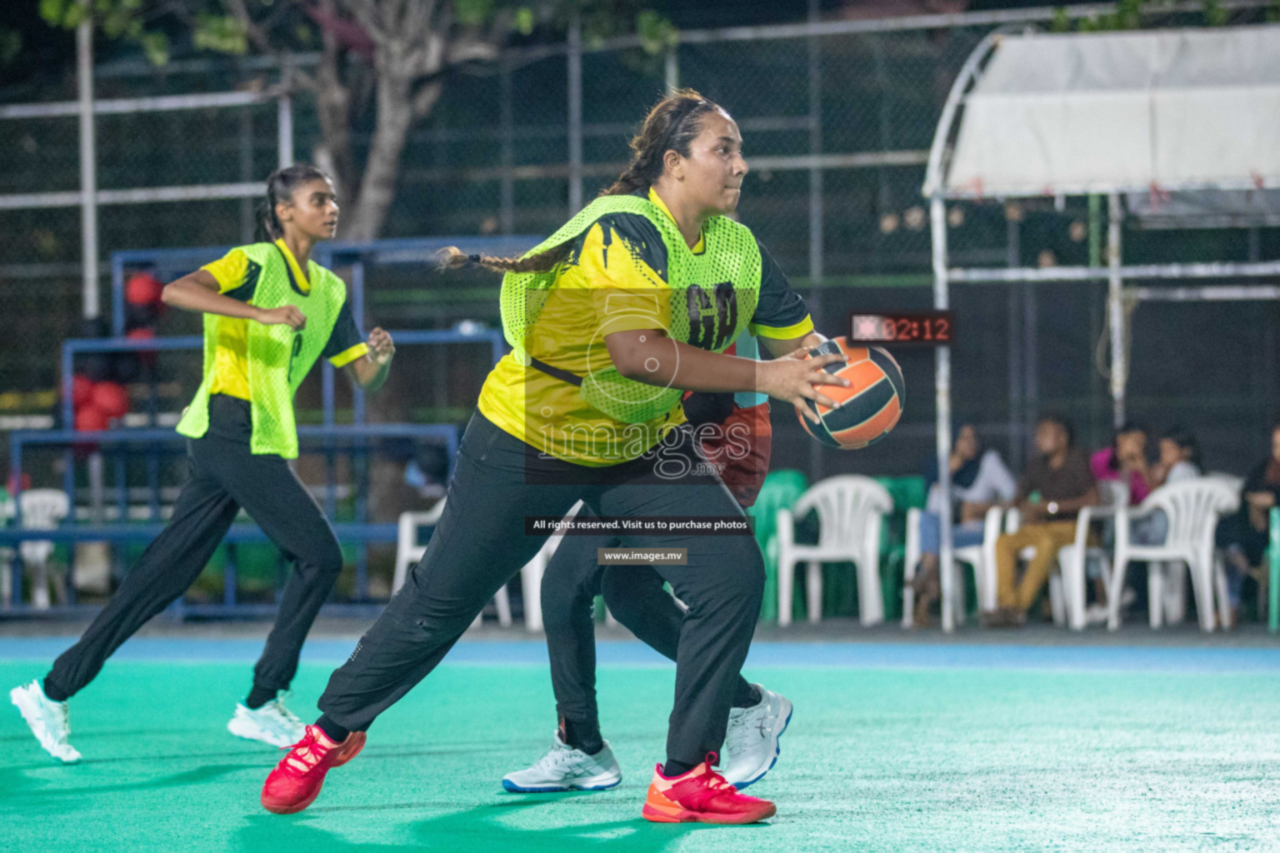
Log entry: 2h12
